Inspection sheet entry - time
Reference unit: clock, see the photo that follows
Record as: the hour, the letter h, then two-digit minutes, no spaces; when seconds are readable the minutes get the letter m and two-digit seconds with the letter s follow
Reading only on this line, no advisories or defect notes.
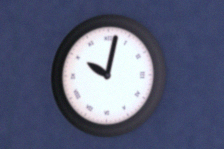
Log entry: 10h02
